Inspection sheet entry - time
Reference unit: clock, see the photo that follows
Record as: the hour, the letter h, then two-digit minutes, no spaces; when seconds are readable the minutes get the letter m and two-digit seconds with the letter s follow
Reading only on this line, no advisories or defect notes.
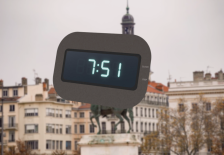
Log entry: 7h51
